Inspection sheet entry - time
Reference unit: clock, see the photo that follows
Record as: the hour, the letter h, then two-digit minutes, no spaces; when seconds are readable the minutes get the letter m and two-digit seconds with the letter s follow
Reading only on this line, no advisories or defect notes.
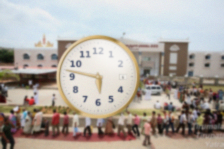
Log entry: 5h47
